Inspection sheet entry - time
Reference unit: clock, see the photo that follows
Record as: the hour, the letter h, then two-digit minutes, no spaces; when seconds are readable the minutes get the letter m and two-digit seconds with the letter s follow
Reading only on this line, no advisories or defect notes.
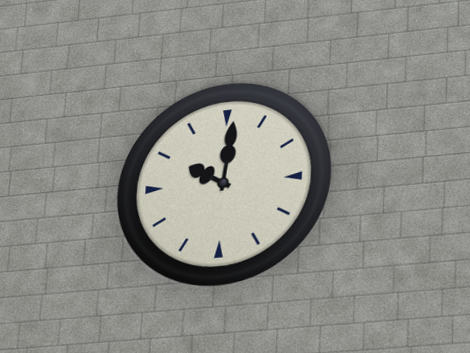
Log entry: 10h01
